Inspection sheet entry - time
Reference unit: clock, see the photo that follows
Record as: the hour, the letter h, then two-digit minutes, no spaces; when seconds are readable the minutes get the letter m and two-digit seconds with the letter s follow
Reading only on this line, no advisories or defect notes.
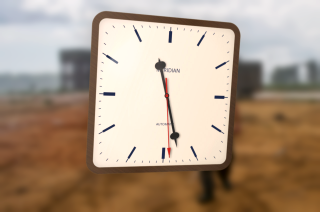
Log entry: 11h27m29s
